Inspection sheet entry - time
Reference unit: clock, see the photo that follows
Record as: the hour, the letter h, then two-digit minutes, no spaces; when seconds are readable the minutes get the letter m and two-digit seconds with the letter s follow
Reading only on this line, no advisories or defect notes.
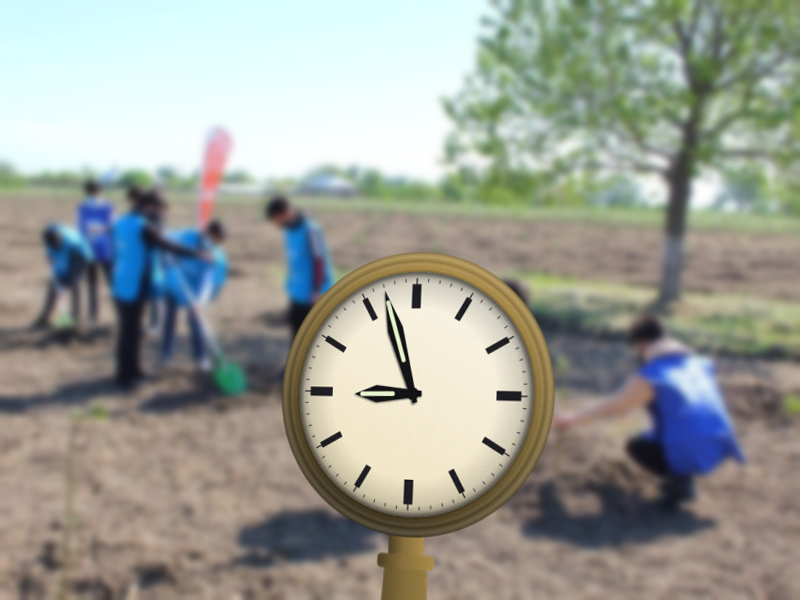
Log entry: 8h57
